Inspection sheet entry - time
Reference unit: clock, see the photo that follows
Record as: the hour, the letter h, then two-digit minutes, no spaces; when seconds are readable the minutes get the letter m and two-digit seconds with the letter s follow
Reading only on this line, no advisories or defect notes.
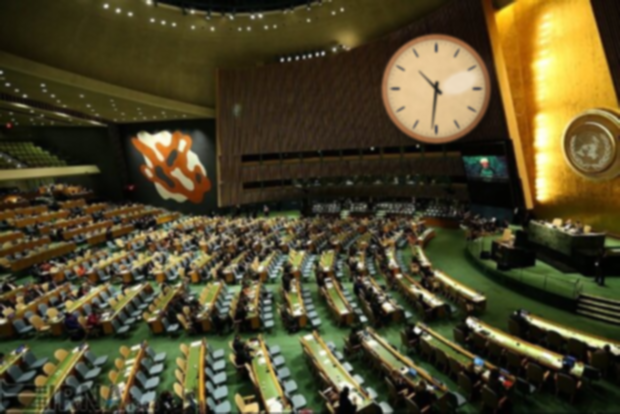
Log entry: 10h31
